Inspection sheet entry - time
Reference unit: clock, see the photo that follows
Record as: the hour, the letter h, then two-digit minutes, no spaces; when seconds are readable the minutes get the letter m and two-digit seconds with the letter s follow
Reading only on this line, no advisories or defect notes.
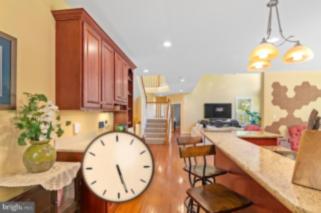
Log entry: 5h27
